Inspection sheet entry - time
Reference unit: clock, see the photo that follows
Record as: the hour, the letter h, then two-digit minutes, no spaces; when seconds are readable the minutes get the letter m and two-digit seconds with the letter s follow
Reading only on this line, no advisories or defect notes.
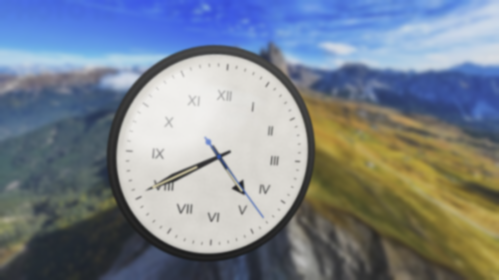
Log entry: 4h40m23s
